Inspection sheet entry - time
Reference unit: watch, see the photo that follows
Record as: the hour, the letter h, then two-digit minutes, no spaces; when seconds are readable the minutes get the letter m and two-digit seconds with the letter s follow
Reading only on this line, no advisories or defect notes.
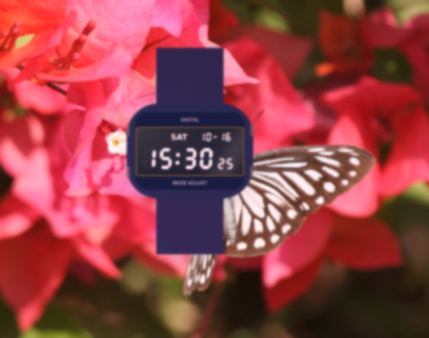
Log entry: 15h30
